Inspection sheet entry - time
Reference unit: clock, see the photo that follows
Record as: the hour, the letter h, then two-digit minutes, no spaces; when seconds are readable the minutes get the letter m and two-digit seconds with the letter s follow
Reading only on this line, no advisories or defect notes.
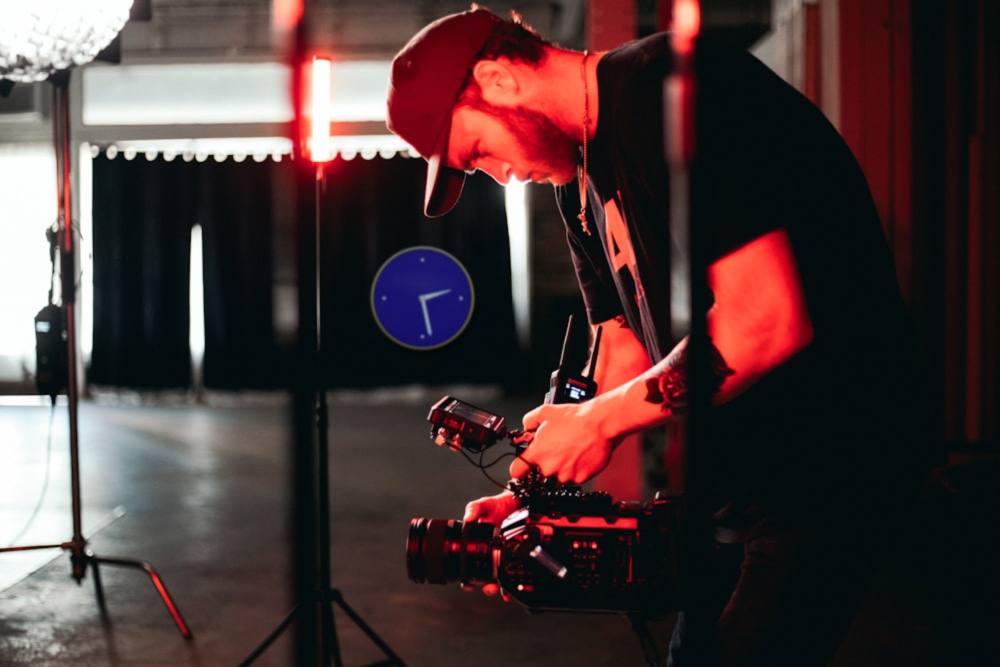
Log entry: 2h28
